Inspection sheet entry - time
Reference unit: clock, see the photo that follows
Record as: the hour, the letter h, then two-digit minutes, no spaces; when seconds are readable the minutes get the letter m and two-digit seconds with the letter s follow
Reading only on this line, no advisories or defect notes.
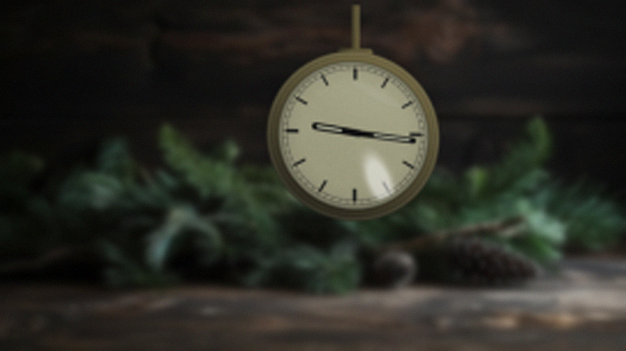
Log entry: 9h16
